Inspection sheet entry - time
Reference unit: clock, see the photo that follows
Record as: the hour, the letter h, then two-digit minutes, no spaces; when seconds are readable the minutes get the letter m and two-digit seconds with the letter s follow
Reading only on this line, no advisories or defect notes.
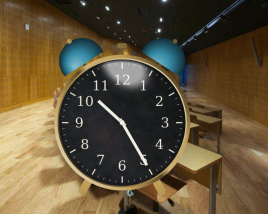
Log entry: 10h25
